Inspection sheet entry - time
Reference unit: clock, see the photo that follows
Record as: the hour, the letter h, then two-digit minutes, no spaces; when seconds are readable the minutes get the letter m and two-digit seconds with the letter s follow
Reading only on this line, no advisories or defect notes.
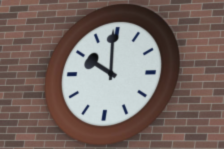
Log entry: 9h59
